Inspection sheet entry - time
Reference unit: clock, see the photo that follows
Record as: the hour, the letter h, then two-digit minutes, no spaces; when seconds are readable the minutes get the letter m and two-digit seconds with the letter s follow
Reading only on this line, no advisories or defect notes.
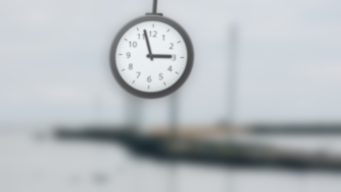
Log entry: 2h57
